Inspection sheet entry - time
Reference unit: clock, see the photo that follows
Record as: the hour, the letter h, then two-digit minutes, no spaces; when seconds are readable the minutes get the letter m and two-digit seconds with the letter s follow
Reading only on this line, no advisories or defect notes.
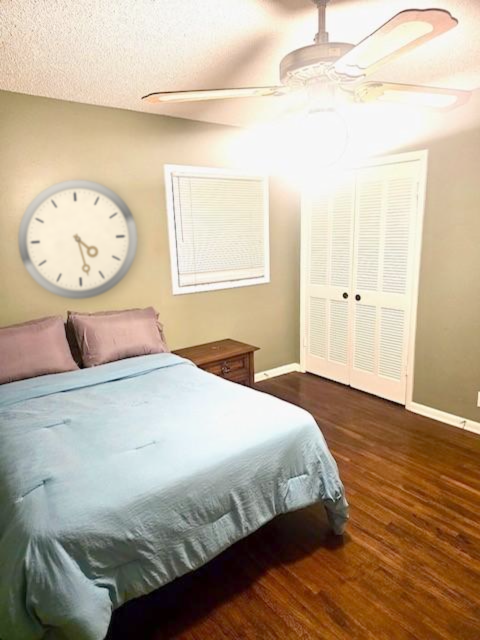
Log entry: 4h28
